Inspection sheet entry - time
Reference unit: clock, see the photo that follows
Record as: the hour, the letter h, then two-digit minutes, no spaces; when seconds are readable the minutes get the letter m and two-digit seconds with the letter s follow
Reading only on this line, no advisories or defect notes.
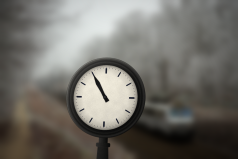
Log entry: 10h55
